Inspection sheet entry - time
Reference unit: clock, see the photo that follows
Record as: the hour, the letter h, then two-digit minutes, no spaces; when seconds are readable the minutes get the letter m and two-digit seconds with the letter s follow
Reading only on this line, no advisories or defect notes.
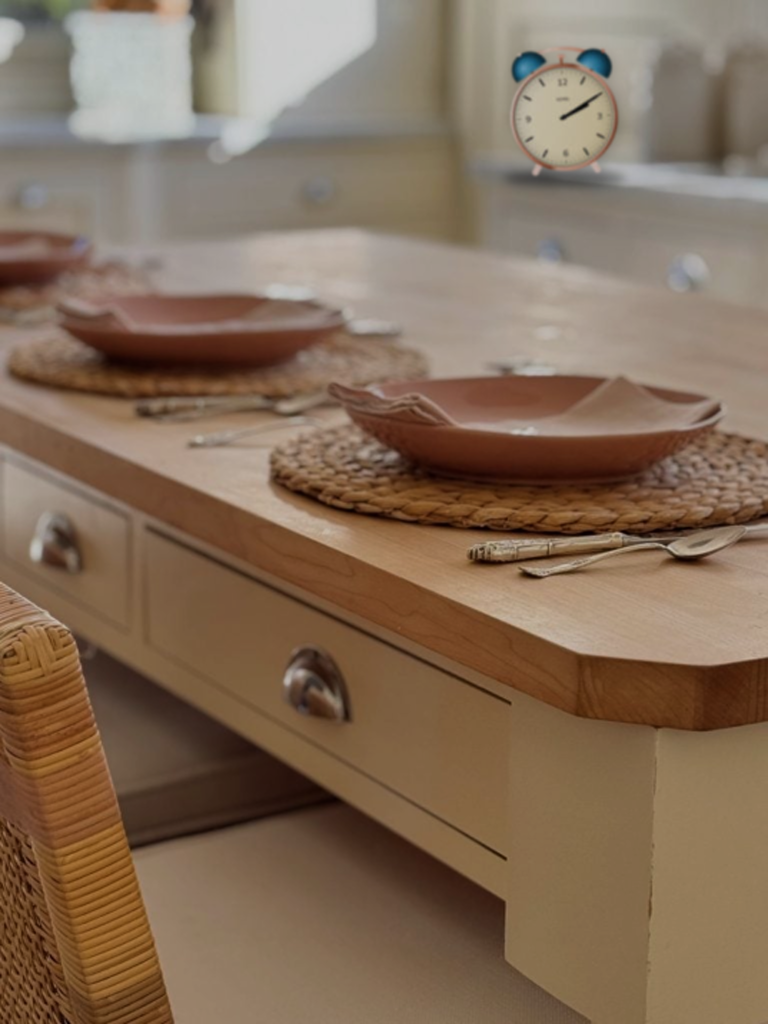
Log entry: 2h10
